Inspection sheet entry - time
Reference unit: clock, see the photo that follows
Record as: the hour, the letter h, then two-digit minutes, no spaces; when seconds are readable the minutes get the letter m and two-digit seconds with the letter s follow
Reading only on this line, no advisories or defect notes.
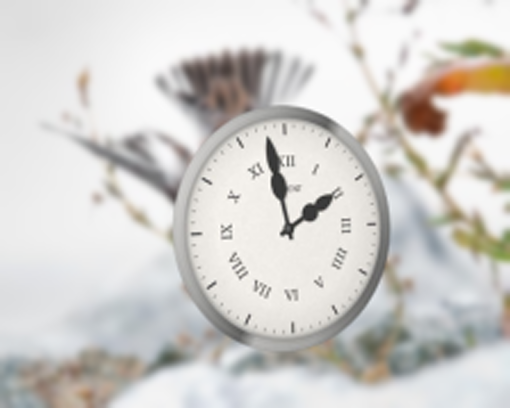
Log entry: 1h58
